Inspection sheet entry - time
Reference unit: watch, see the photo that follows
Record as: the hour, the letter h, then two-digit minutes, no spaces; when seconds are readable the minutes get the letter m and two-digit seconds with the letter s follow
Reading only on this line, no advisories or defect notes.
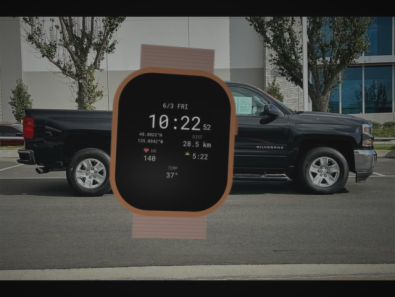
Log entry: 10h22
